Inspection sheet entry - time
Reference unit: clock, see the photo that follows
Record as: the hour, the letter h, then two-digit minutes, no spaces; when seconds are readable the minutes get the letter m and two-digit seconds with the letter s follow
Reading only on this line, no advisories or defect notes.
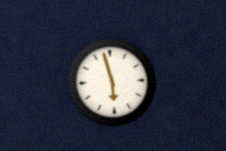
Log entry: 5h58
